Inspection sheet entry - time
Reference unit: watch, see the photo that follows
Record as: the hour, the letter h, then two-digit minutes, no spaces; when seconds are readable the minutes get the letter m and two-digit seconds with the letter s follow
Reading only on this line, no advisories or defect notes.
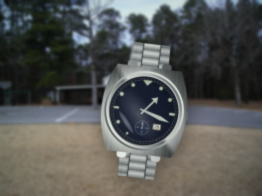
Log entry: 1h18
